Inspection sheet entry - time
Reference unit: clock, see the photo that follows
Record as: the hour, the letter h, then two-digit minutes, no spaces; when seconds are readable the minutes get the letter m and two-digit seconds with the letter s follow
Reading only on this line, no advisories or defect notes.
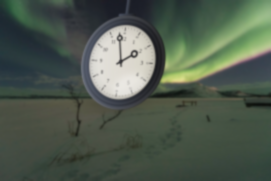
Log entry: 1h58
